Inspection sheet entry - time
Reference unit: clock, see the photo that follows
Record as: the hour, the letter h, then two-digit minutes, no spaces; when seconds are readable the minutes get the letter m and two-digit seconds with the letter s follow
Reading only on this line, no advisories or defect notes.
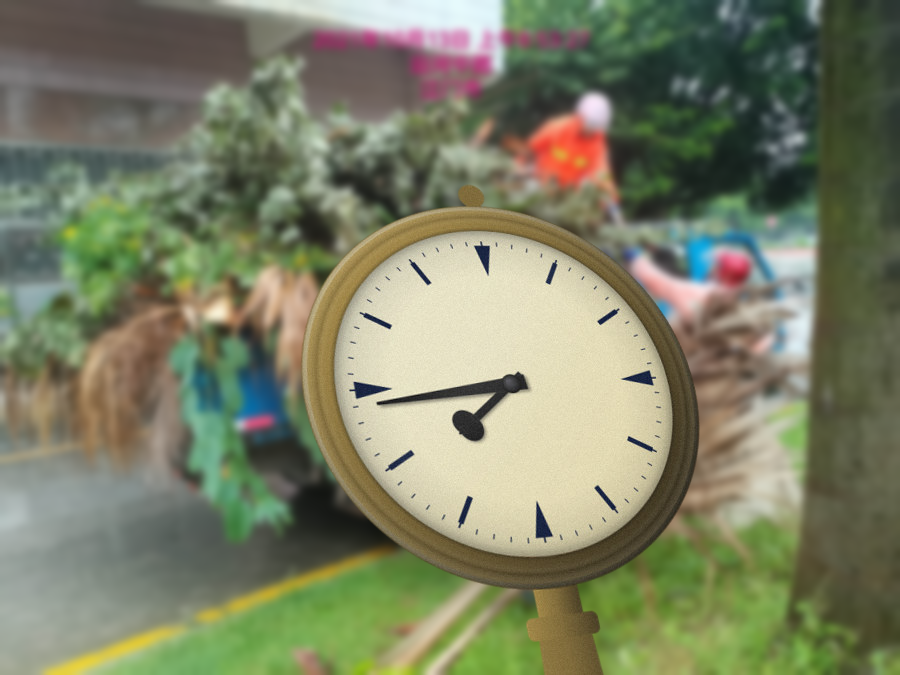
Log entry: 7h44
